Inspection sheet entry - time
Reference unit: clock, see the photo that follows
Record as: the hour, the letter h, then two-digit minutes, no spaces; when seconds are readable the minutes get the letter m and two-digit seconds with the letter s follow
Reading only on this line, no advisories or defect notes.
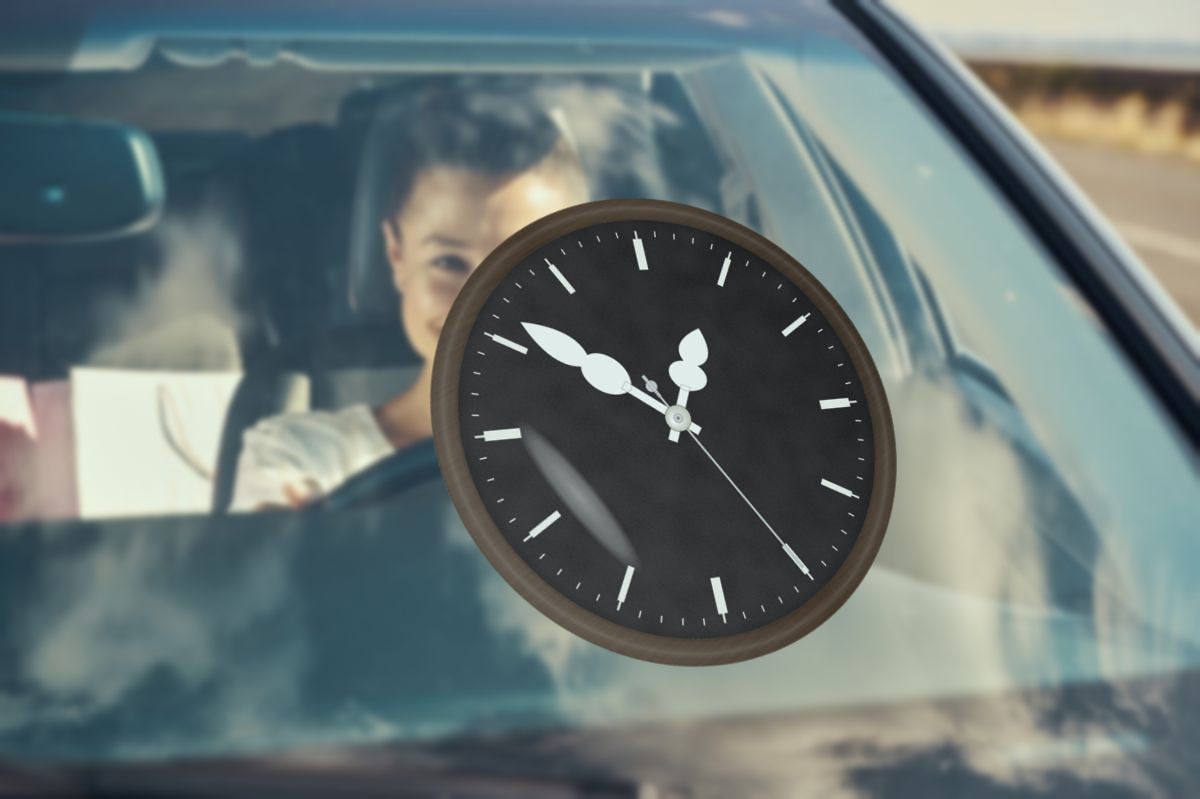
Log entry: 12h51m25s
